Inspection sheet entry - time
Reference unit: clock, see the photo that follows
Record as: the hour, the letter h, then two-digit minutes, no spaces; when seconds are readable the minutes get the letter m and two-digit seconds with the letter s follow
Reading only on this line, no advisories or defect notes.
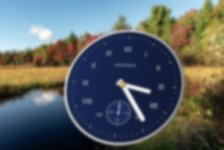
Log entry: 3h24
